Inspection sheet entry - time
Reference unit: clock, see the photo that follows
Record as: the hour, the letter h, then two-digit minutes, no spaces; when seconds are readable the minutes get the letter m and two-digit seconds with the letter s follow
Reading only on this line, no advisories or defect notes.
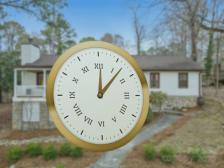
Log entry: 12h07
